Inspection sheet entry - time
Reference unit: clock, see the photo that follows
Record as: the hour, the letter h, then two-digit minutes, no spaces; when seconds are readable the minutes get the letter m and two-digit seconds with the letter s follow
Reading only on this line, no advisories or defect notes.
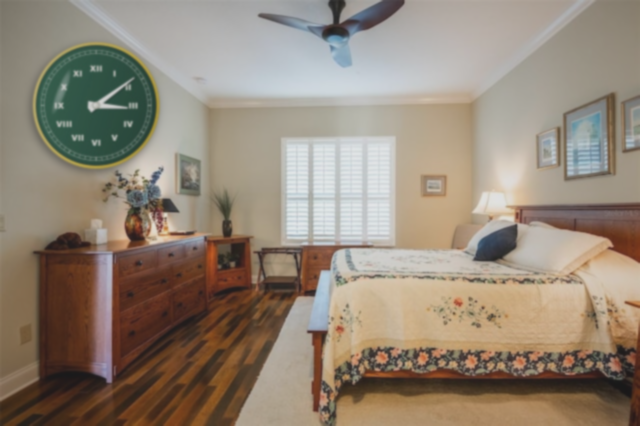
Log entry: 3h09
